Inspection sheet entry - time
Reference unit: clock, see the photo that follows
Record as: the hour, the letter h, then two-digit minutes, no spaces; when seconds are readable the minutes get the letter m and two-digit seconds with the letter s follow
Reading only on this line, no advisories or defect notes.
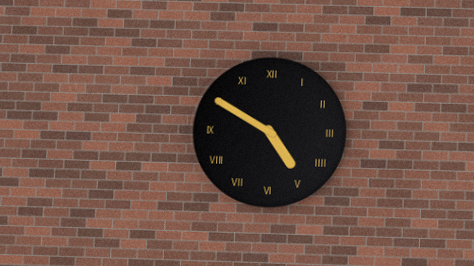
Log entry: 4h50
